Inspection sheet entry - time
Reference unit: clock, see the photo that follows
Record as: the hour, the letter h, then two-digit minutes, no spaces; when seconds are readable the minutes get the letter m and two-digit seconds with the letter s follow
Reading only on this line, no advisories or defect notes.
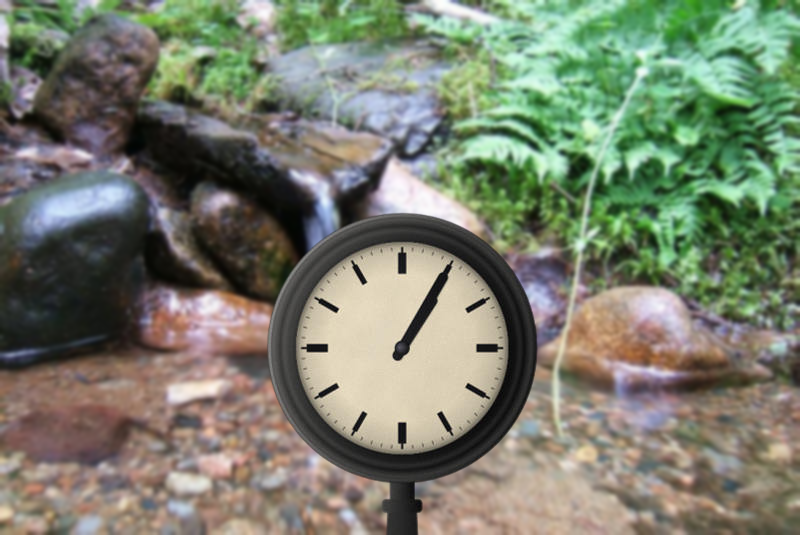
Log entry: 1h05
